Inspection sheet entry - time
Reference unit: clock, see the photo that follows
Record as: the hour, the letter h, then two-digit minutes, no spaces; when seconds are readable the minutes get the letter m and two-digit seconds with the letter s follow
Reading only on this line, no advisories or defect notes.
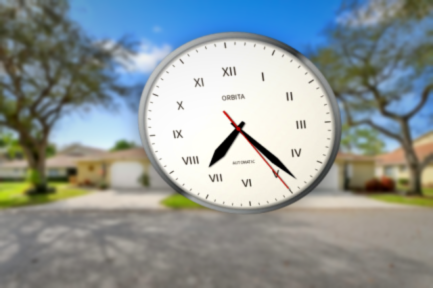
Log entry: 7h23m25s
